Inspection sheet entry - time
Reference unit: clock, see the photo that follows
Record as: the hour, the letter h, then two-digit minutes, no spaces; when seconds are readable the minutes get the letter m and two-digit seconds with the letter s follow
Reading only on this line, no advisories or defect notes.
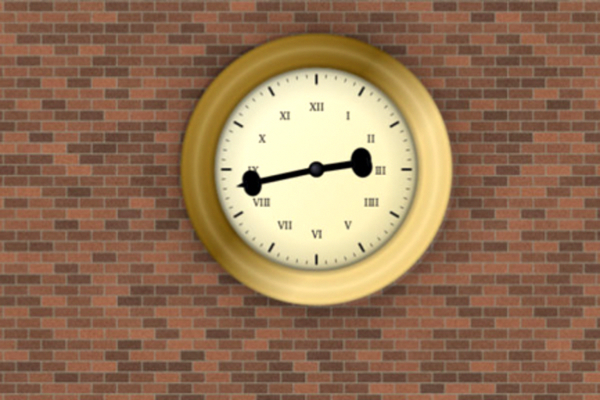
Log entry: 2h43
